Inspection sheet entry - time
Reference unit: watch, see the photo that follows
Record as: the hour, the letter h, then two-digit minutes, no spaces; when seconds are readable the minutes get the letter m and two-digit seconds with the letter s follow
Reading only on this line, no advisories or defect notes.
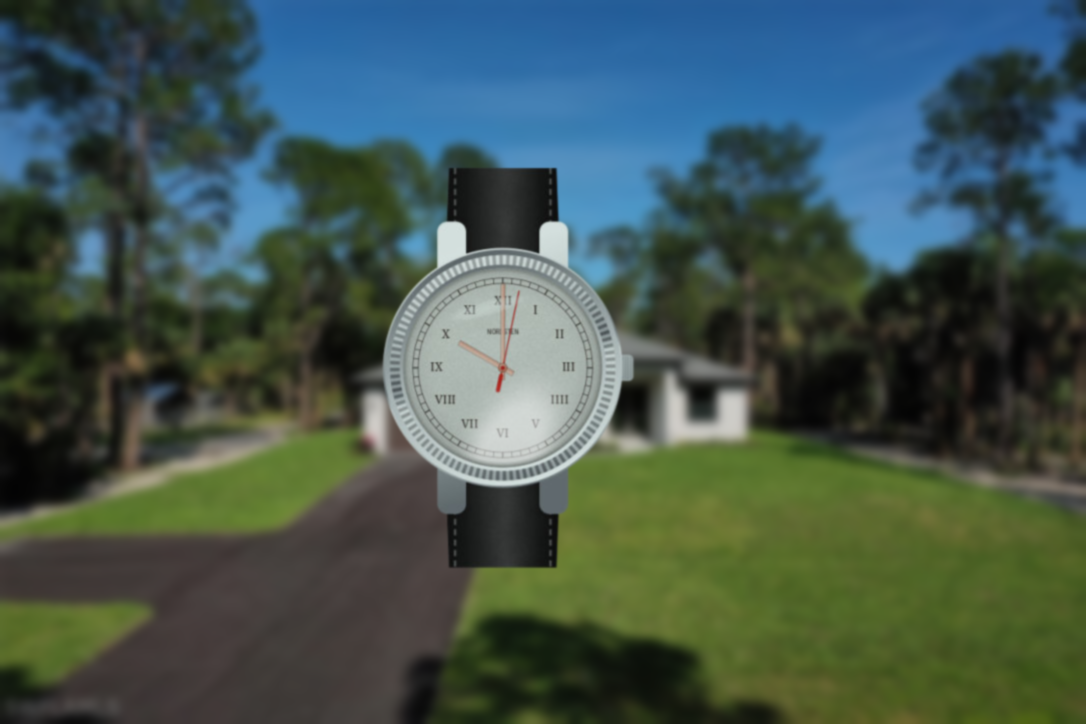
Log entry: 10h00m02s
